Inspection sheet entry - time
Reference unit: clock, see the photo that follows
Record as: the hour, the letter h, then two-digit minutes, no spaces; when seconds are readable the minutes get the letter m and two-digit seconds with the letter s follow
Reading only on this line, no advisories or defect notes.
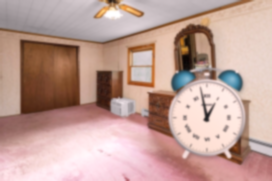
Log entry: 12h58
